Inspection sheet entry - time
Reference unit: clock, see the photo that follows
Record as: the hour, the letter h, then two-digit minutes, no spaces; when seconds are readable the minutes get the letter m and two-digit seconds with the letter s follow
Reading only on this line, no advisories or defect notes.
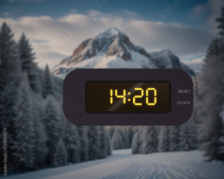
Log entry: 14h20
